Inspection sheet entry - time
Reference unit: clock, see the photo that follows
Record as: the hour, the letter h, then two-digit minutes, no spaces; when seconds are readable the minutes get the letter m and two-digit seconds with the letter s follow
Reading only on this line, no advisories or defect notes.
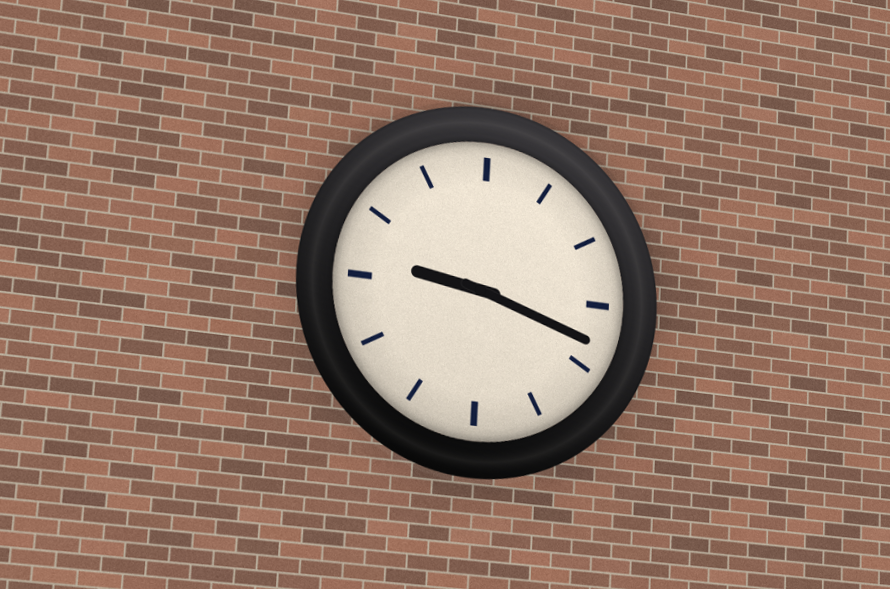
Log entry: 9h18
